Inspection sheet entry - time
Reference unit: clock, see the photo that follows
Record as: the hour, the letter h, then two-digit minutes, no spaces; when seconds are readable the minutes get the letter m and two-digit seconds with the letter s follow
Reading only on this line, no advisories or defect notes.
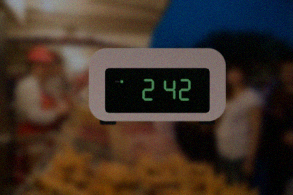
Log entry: 2h42
